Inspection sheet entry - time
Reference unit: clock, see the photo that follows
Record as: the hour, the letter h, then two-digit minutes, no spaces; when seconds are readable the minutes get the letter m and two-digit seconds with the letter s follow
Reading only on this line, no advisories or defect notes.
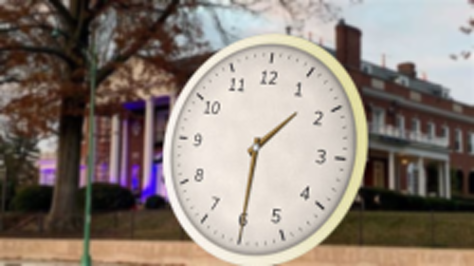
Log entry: 1h30
